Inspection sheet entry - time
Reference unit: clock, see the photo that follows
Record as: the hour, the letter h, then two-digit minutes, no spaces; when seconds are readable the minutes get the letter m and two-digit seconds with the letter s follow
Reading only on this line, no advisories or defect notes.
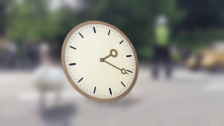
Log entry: 2h21
